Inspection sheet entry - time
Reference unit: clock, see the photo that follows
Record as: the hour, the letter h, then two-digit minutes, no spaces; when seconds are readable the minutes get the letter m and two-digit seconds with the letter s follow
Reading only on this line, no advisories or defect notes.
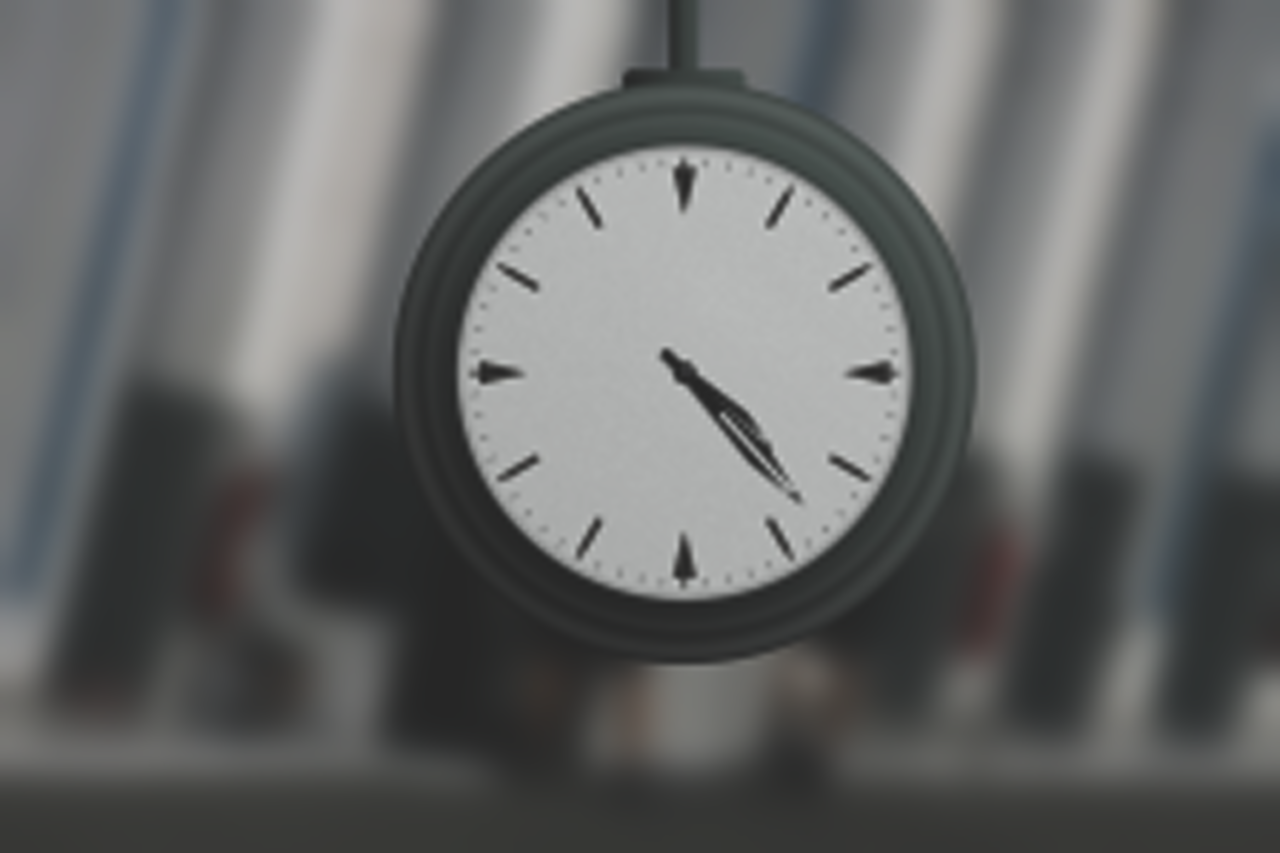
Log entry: 4h23
